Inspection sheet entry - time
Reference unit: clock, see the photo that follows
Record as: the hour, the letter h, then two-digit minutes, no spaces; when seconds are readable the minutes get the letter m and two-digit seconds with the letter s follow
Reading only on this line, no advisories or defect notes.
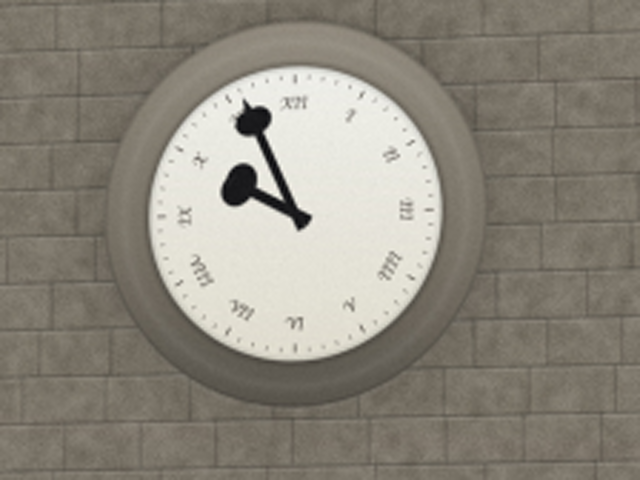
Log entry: 9h56
